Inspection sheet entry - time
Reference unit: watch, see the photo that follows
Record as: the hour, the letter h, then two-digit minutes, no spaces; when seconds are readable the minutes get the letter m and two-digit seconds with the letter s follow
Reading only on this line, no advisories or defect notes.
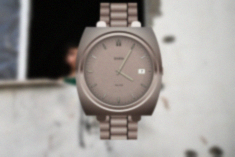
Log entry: 4h05
